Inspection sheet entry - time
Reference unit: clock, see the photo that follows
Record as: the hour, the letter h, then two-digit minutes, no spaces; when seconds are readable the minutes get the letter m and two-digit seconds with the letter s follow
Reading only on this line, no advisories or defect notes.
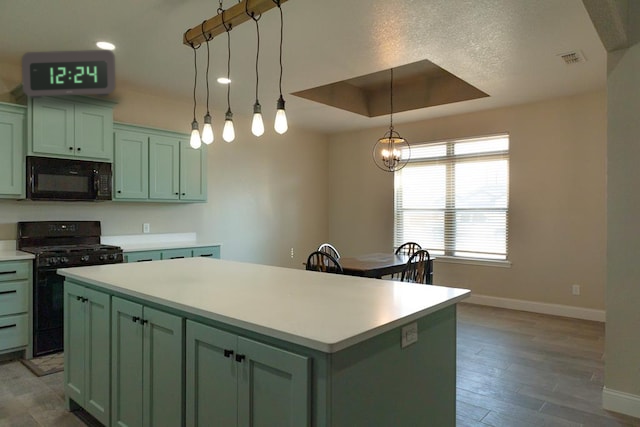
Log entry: 12h24
